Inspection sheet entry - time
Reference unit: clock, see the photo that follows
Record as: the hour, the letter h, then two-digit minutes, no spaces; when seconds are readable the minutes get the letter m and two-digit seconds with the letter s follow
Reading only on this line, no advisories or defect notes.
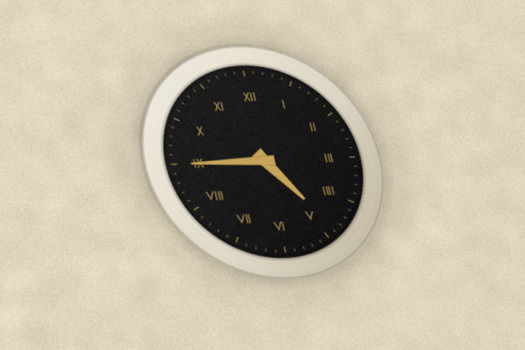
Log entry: 4h45
